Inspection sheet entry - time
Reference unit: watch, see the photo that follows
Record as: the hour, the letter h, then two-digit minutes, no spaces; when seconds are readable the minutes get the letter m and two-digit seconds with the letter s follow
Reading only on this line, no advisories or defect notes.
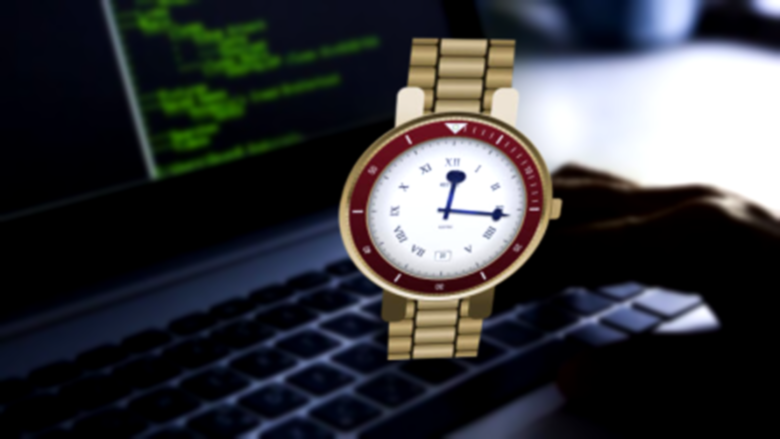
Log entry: 12h16
